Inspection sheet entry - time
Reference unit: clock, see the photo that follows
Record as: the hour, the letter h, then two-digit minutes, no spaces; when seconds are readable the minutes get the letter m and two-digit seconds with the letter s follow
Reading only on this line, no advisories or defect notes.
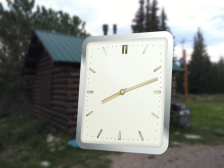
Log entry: 8h12
